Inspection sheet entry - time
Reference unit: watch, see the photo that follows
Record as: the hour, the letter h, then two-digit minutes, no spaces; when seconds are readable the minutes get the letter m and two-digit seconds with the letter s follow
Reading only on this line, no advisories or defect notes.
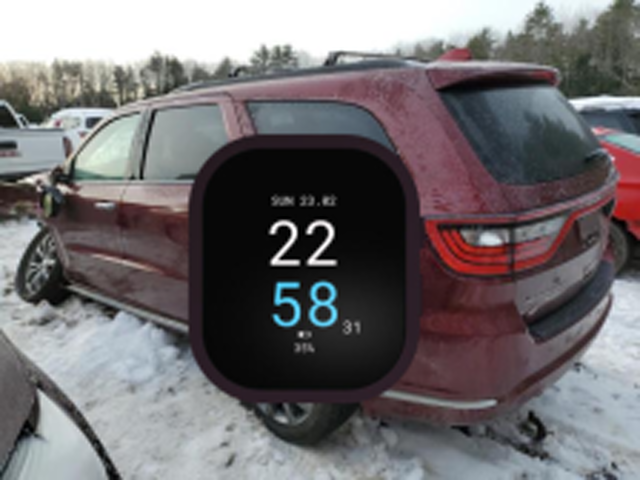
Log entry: 22h58
